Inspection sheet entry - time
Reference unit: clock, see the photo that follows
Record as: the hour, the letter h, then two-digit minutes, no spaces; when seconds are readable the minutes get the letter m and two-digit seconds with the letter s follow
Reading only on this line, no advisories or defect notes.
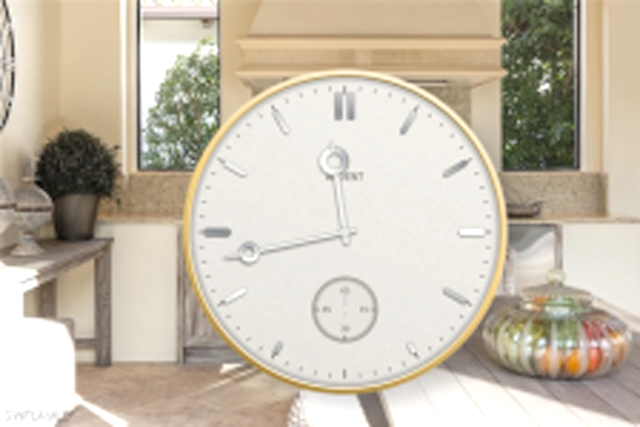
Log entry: 11h43
